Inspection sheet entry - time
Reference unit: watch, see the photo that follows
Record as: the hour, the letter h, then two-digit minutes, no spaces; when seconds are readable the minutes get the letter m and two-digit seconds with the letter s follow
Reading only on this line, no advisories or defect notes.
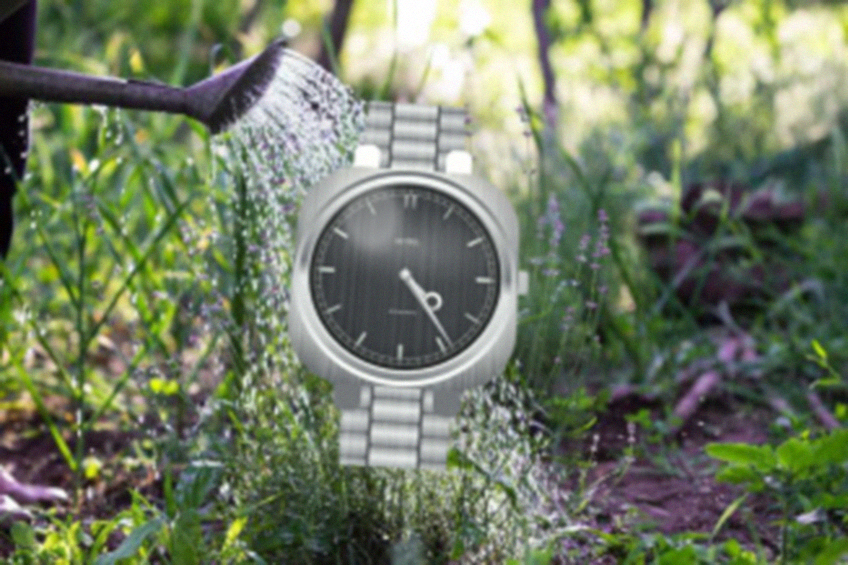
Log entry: 4h24
